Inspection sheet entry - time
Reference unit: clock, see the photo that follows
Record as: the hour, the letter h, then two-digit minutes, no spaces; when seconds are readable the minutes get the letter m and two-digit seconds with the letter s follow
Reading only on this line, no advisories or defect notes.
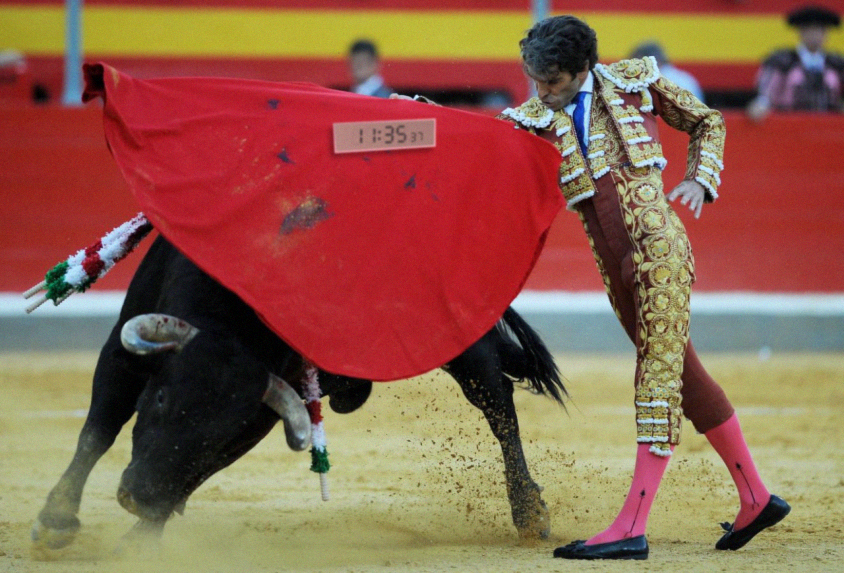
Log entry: 11h35
